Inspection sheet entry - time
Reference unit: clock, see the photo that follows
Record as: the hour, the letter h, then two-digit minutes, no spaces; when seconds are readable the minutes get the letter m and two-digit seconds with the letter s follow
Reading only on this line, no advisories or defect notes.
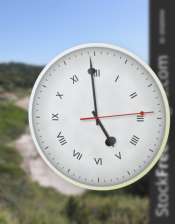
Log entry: 4h59m14s
